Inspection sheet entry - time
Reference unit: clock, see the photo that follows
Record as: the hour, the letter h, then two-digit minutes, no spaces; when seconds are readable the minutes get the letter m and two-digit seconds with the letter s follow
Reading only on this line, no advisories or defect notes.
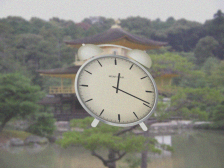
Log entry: 12h19
